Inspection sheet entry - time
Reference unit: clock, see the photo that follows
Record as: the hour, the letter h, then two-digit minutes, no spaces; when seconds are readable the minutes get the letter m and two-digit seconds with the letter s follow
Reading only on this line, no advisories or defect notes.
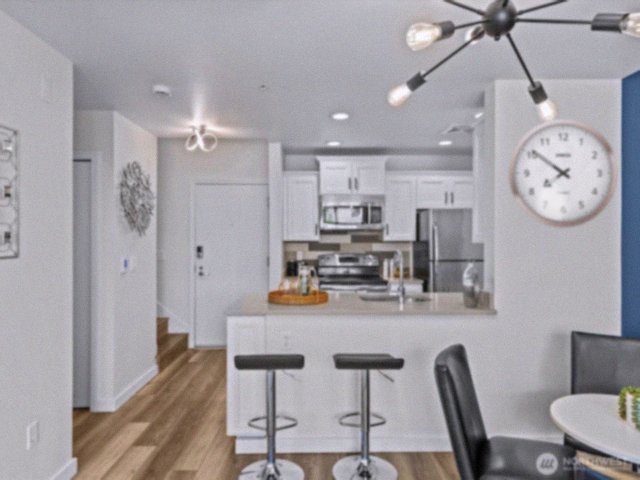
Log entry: 7h51
